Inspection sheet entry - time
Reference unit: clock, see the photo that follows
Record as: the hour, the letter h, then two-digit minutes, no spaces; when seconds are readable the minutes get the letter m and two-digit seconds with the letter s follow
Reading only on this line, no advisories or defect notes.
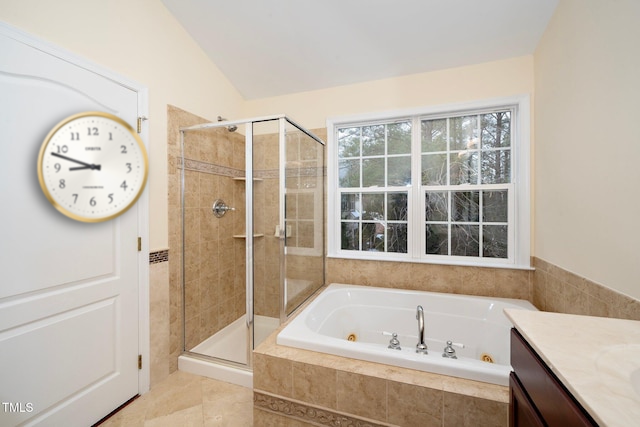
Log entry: 8h48
